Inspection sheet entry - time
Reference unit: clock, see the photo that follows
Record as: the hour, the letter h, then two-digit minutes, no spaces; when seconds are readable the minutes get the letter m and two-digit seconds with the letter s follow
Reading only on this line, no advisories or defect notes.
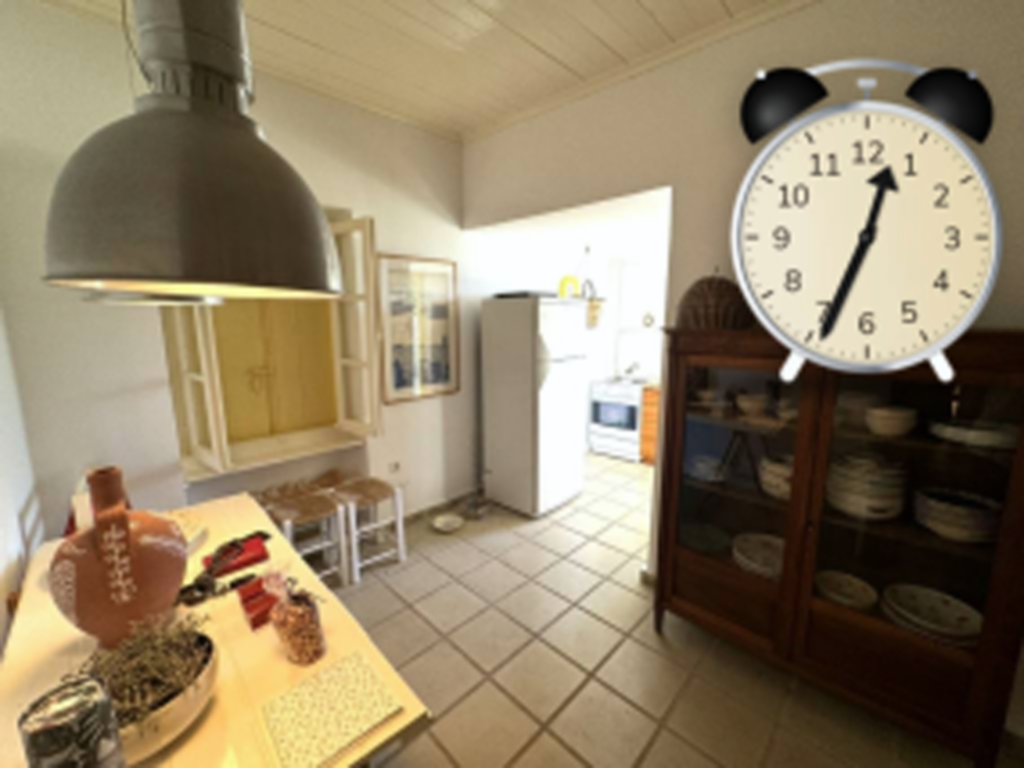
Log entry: 12h34
